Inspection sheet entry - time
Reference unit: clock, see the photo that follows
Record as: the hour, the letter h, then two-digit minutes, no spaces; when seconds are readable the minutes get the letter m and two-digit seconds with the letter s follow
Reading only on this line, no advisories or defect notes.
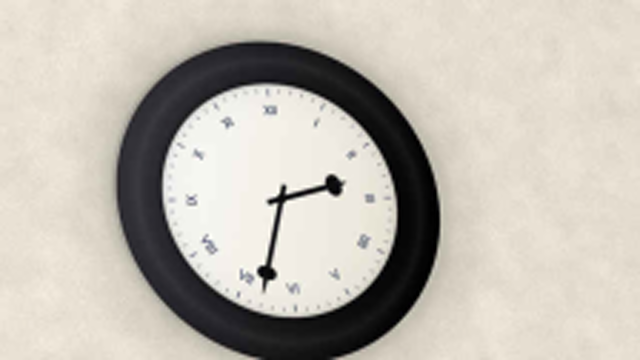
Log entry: 2h33
